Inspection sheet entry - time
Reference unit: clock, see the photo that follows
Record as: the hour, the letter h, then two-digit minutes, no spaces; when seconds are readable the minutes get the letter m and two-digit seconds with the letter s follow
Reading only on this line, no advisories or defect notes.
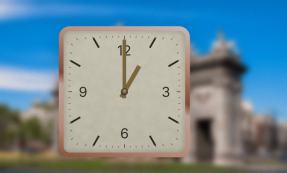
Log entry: 1h00
